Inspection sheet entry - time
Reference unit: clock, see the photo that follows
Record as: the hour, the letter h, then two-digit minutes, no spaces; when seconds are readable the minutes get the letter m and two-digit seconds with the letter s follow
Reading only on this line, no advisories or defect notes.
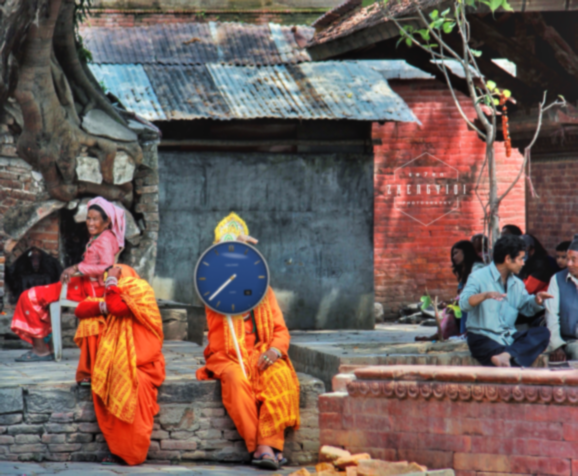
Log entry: 7h38
